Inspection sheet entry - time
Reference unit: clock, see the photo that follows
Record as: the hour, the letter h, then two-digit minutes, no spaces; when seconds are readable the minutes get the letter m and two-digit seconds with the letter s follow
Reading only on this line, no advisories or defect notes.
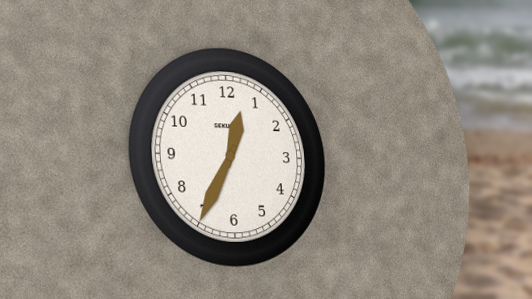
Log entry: 12h35
